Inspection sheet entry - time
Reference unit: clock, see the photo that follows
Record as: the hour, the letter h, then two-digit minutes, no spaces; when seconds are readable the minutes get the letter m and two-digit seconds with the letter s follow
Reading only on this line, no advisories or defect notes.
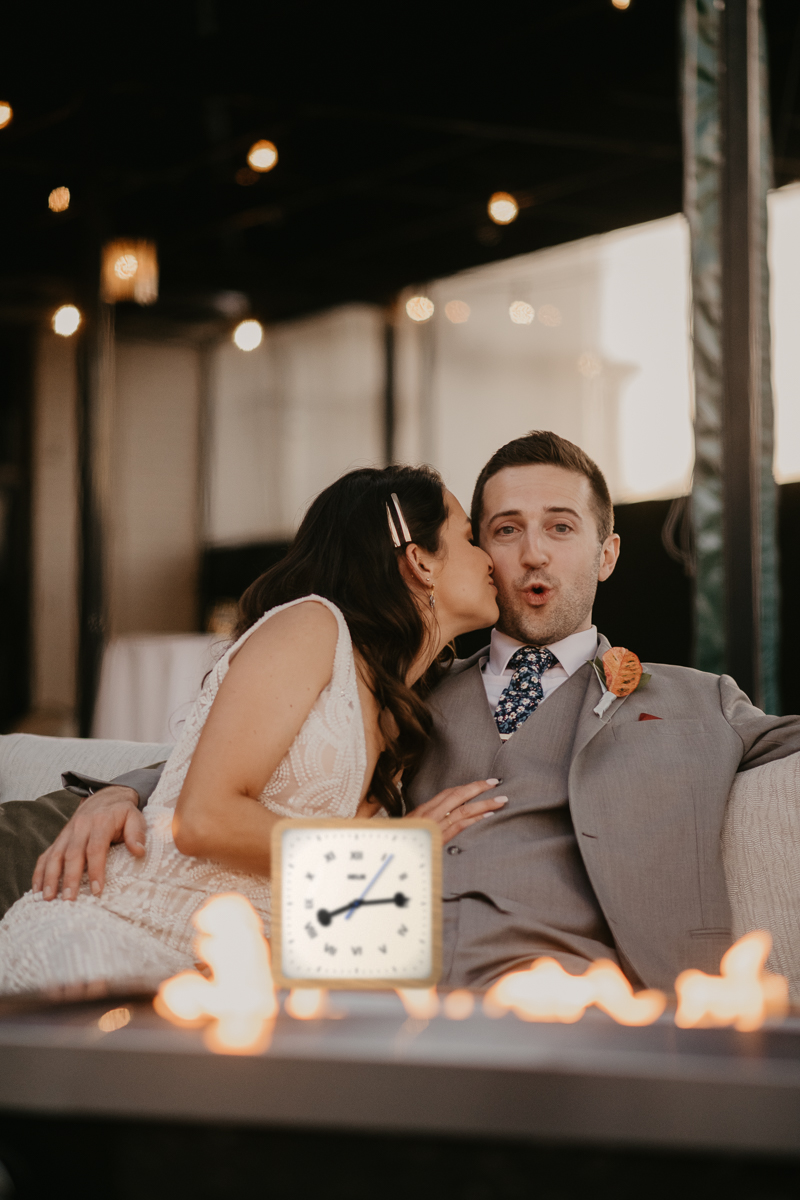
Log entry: 8h14m06s
